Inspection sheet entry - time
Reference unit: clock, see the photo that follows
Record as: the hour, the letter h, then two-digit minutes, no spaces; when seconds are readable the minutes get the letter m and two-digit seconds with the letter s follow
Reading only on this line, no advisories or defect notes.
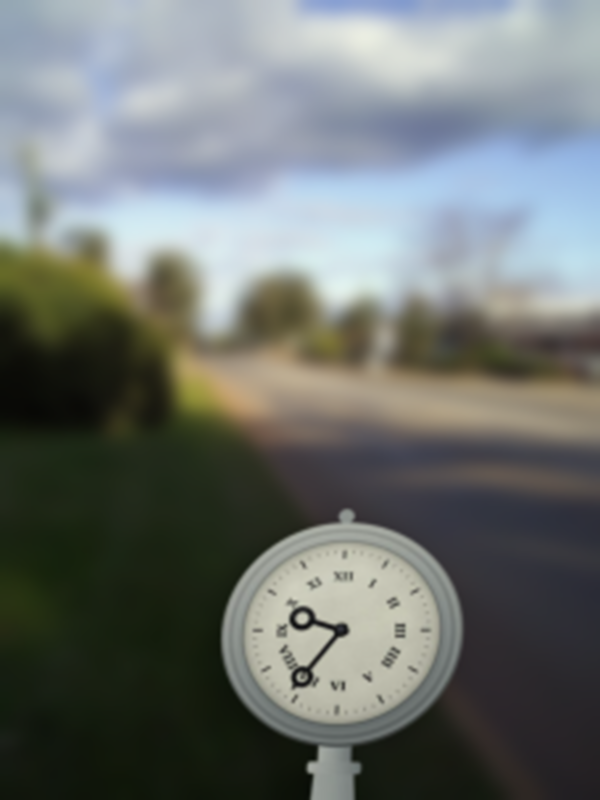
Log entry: 9h36
